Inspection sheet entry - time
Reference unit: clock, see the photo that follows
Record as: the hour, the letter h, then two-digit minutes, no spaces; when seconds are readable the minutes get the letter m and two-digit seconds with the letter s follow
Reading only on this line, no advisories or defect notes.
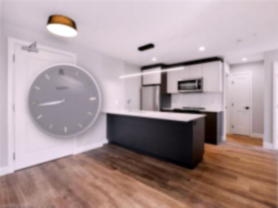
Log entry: 8h44
